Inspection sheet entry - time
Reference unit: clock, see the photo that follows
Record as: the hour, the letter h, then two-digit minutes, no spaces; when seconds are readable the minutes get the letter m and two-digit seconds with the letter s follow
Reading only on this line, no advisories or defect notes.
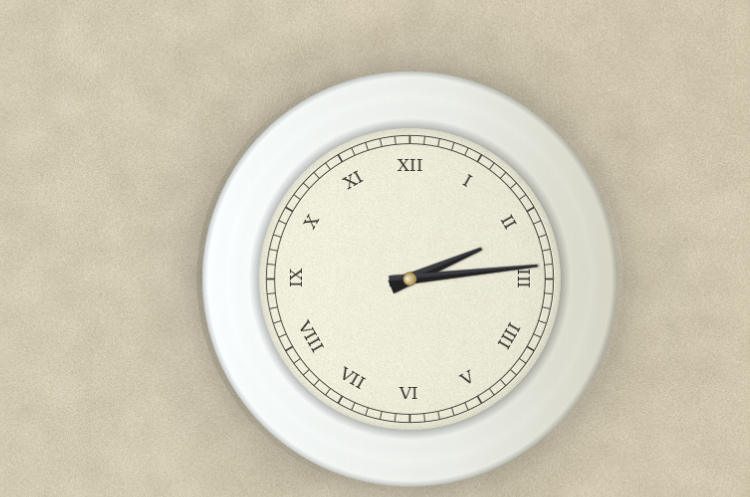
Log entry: 2h14
